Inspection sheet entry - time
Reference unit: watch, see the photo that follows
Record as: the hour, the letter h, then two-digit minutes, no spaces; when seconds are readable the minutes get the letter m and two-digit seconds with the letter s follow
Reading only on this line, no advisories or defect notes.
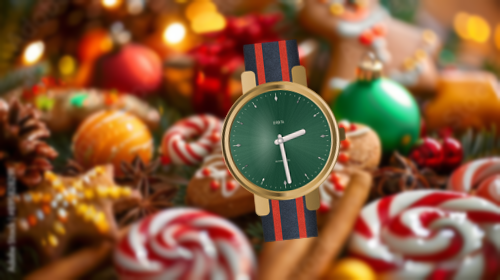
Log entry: 2h29
